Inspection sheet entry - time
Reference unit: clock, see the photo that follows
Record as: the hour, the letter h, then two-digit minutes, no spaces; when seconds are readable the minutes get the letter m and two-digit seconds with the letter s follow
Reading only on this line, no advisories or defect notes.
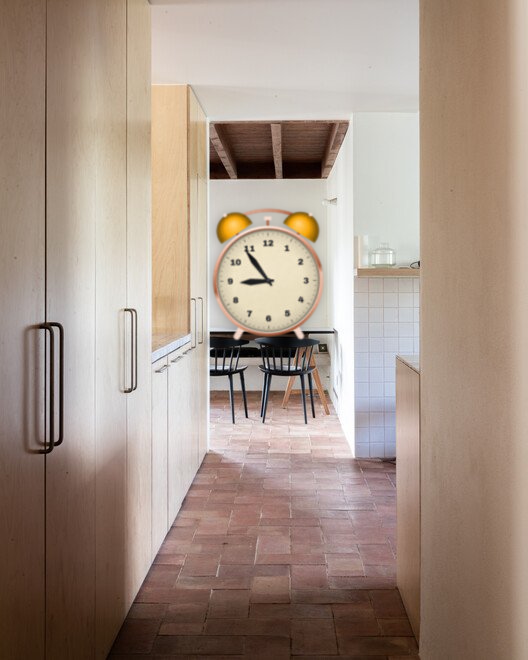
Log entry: 8h54
